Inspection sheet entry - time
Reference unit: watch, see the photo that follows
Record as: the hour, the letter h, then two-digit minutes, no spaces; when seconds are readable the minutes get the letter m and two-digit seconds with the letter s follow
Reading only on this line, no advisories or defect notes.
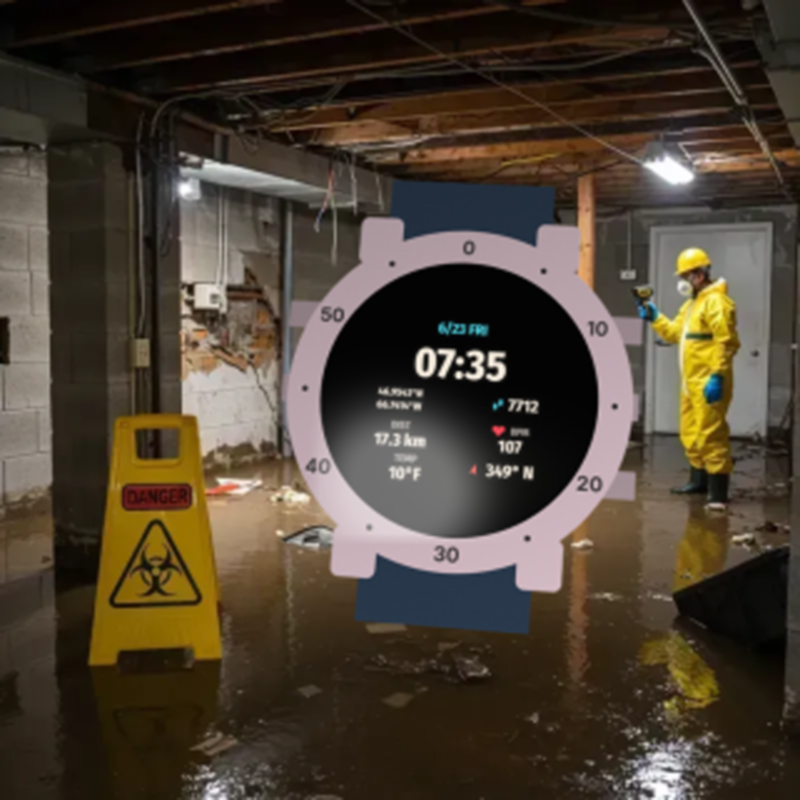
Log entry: 7h35
